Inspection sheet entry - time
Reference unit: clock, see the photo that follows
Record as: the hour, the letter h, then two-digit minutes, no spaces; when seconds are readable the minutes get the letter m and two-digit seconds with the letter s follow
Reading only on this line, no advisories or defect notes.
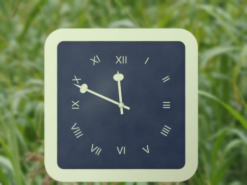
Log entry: 11h49
